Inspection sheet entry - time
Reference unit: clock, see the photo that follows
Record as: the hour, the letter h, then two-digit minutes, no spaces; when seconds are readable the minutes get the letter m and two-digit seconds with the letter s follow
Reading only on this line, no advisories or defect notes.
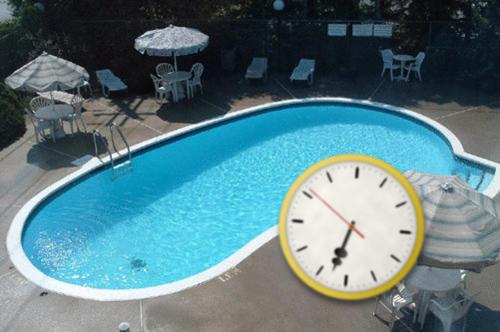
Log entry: 6h32m51s
